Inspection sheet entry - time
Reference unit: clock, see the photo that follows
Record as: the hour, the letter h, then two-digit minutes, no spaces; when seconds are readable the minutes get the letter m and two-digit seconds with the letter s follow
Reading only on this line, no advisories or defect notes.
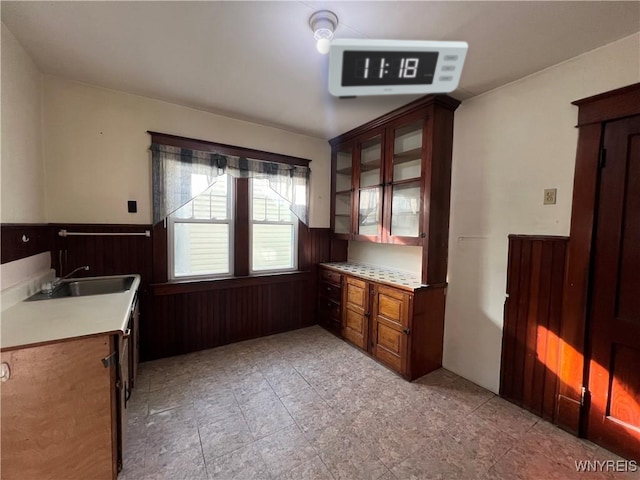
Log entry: 11h18
